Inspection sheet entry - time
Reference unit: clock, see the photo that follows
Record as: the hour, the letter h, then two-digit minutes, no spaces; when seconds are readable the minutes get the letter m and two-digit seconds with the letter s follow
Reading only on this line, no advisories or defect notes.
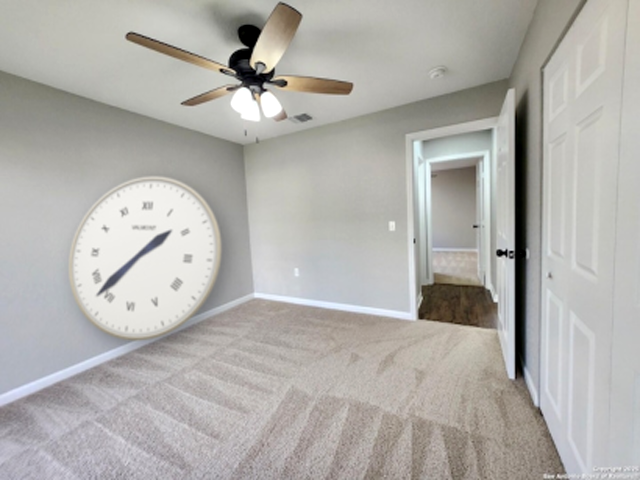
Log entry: 1h37
